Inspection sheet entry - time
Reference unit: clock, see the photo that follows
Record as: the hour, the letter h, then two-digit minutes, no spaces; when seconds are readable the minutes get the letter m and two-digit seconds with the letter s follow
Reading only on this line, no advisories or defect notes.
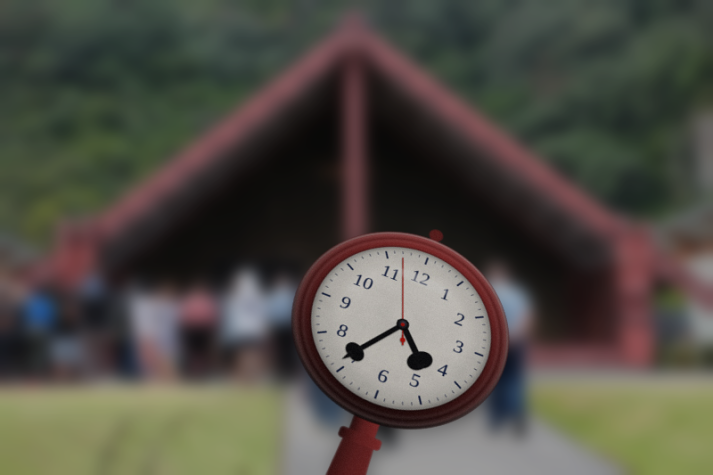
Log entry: 4h35m57s
